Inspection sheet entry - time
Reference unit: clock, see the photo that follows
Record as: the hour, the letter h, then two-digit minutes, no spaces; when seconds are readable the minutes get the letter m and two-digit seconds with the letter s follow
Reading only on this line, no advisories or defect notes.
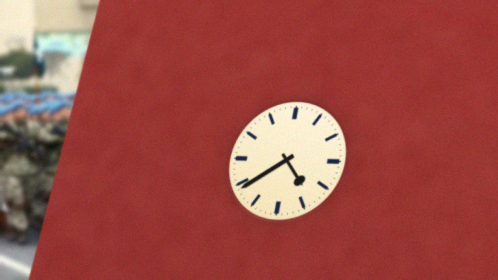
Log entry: 4h39
